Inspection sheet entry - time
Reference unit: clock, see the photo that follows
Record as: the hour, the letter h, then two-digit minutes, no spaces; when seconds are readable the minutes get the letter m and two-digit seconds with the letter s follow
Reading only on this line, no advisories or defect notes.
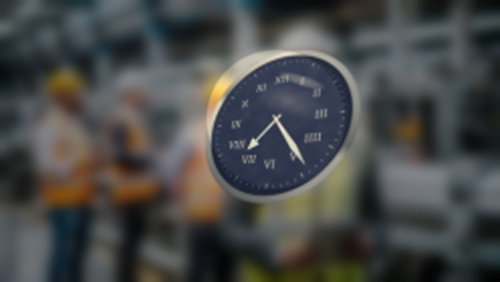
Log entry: 7h24
